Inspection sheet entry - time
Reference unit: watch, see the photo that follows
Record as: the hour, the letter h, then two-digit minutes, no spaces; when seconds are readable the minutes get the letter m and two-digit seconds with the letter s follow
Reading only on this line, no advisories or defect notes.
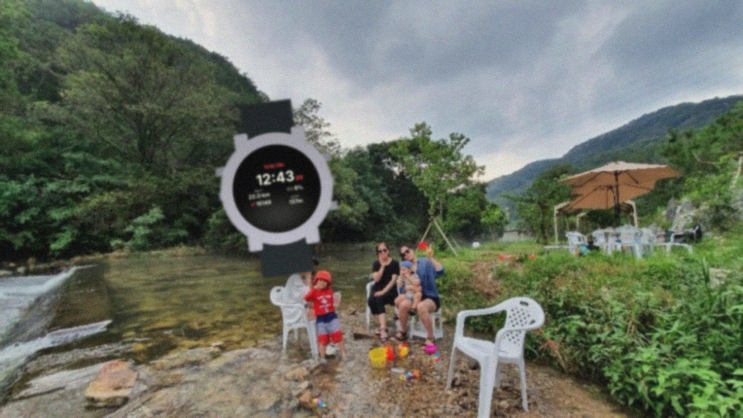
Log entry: 12h43
